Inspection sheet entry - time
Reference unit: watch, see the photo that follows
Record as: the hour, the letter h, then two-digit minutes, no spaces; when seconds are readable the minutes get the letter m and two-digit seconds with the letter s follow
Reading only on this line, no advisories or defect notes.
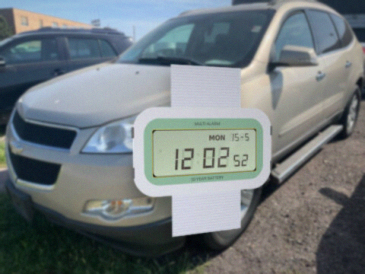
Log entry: 12h02m52s
